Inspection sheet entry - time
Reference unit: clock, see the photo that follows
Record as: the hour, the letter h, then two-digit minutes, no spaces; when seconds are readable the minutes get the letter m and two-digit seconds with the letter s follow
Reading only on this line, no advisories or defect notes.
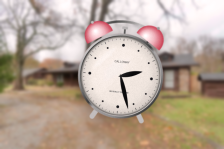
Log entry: 2h27
